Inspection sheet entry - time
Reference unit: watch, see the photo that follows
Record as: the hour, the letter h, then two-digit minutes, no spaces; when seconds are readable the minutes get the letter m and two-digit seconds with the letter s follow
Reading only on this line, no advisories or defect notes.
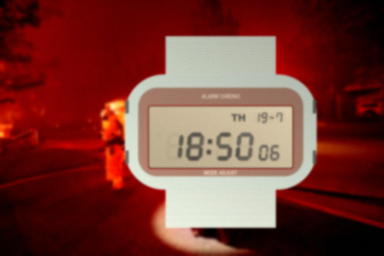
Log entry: 18h50m06s
